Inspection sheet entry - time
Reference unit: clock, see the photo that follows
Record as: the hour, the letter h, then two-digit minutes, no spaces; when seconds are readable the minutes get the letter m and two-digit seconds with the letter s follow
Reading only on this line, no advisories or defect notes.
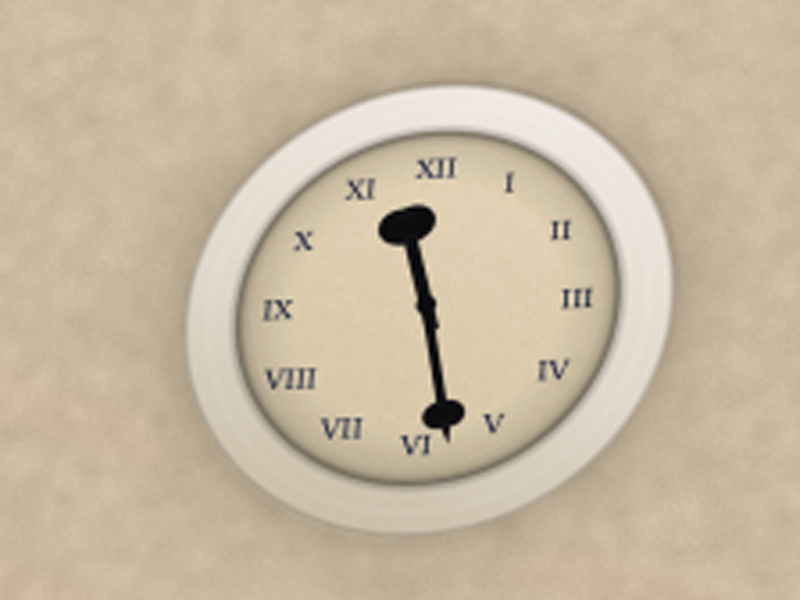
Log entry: 11h28
